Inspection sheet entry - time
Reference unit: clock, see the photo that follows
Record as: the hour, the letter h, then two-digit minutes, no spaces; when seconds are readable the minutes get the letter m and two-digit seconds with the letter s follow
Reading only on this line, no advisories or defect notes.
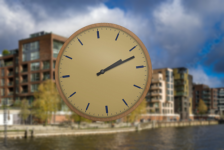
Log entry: 2h12
